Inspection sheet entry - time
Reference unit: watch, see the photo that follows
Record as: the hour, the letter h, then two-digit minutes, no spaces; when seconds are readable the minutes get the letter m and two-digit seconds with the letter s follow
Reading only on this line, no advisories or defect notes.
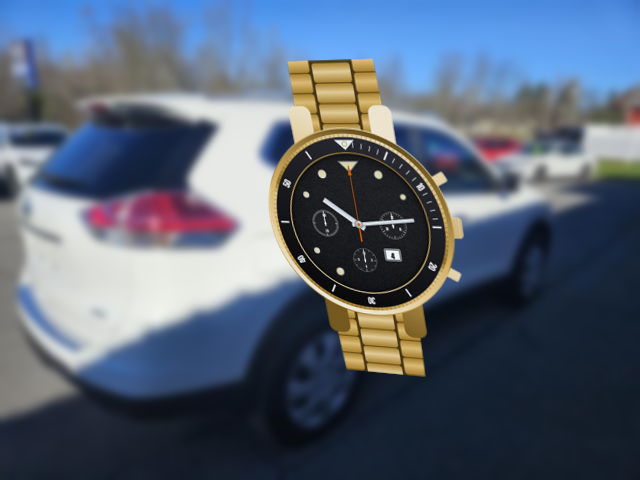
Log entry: 10h14
